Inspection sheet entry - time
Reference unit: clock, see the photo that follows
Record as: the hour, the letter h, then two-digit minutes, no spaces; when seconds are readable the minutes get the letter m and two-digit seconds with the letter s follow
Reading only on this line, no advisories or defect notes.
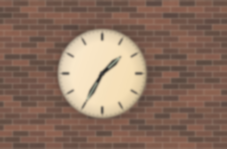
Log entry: 1h35
